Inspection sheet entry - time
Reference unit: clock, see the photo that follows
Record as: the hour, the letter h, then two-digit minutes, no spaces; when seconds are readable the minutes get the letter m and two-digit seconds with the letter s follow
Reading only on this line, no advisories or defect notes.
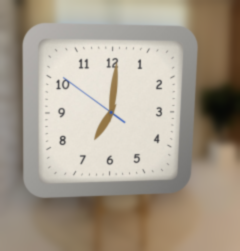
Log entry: 7h00m51s
